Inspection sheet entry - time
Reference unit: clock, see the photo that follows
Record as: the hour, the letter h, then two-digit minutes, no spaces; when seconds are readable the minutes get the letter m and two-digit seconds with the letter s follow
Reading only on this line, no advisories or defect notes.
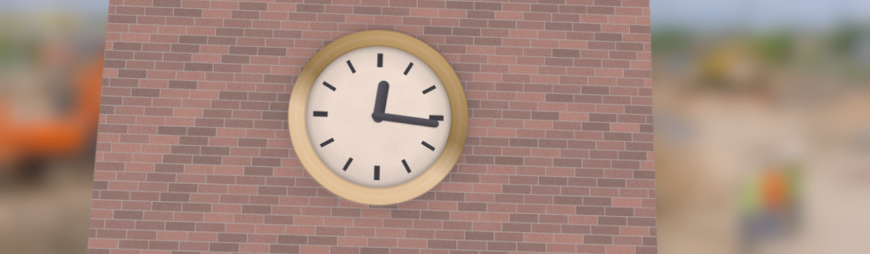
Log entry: 12h16
